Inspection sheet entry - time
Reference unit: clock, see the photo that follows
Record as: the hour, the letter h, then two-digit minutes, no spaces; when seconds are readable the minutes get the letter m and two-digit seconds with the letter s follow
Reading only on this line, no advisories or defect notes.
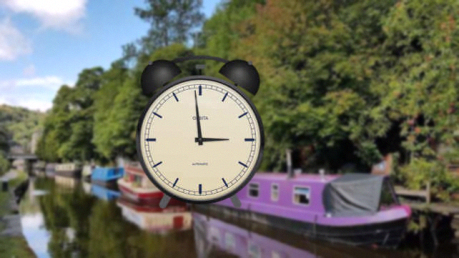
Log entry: 2h59
